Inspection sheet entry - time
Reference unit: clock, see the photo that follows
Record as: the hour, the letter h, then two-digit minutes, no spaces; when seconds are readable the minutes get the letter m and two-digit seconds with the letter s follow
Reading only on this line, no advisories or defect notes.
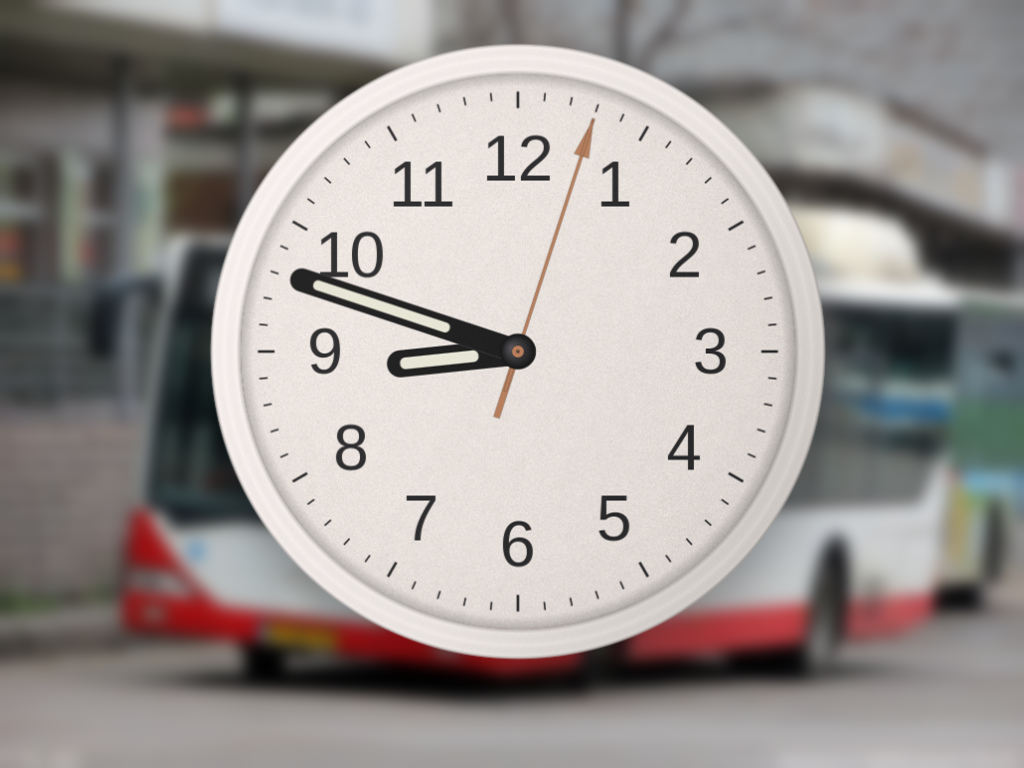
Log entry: 8h48m03s
